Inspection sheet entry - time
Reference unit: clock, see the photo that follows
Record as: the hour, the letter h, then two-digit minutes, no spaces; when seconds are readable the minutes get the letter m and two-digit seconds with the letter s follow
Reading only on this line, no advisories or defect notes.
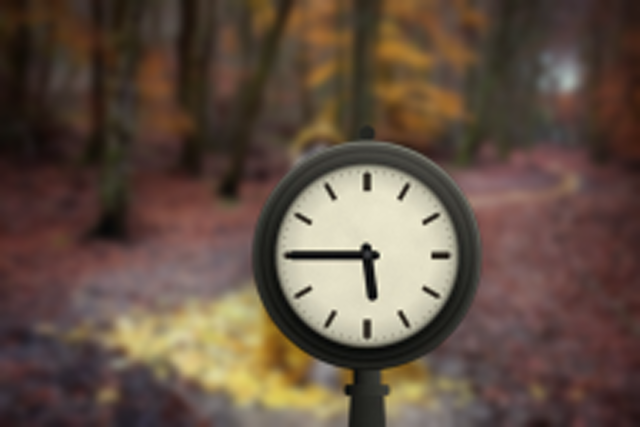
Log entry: 5h45
